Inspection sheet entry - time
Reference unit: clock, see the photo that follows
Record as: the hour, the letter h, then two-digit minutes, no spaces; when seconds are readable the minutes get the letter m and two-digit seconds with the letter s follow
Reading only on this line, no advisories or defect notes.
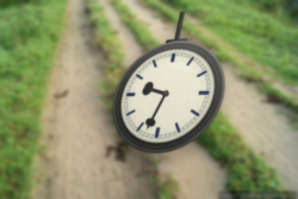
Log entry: 9h33
